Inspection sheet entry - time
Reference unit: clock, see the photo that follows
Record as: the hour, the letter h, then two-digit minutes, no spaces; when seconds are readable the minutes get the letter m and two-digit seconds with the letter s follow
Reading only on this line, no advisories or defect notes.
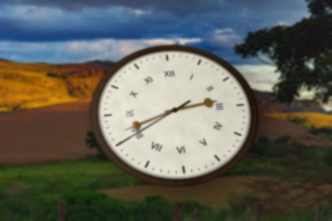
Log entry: 2h41m40s
